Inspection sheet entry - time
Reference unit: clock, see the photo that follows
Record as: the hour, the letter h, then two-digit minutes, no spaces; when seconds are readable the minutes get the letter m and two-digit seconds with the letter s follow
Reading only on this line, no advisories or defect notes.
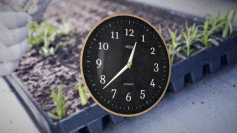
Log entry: 12h38
